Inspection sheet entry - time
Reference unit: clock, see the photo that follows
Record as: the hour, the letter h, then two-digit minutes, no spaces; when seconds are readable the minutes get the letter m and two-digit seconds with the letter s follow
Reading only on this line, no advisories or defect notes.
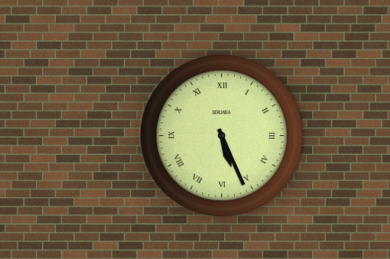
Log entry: 5h26
